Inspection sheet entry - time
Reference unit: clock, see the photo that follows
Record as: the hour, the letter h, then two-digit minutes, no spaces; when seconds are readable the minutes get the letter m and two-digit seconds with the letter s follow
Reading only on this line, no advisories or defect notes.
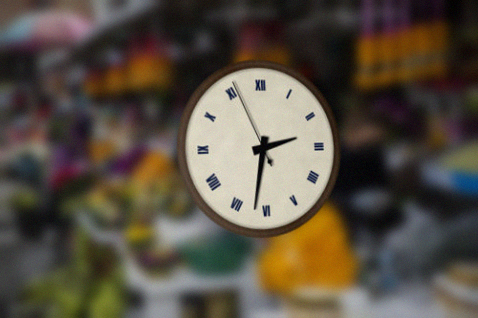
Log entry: 2h31m56s
